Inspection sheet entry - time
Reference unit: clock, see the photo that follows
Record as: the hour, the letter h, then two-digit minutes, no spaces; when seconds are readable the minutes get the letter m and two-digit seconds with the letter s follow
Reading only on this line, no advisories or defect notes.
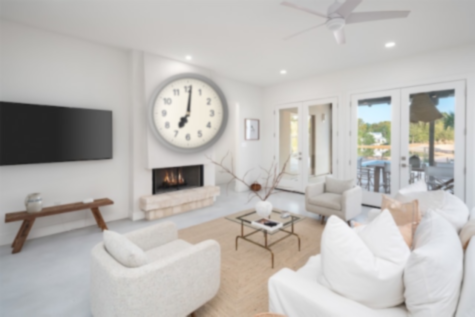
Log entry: 7h01
